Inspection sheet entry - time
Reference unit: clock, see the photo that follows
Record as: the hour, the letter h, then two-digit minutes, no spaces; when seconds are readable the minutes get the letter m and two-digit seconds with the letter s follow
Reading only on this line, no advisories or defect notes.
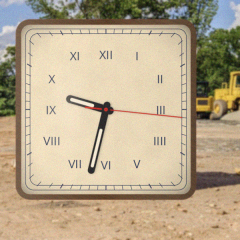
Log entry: 9h32m16s
